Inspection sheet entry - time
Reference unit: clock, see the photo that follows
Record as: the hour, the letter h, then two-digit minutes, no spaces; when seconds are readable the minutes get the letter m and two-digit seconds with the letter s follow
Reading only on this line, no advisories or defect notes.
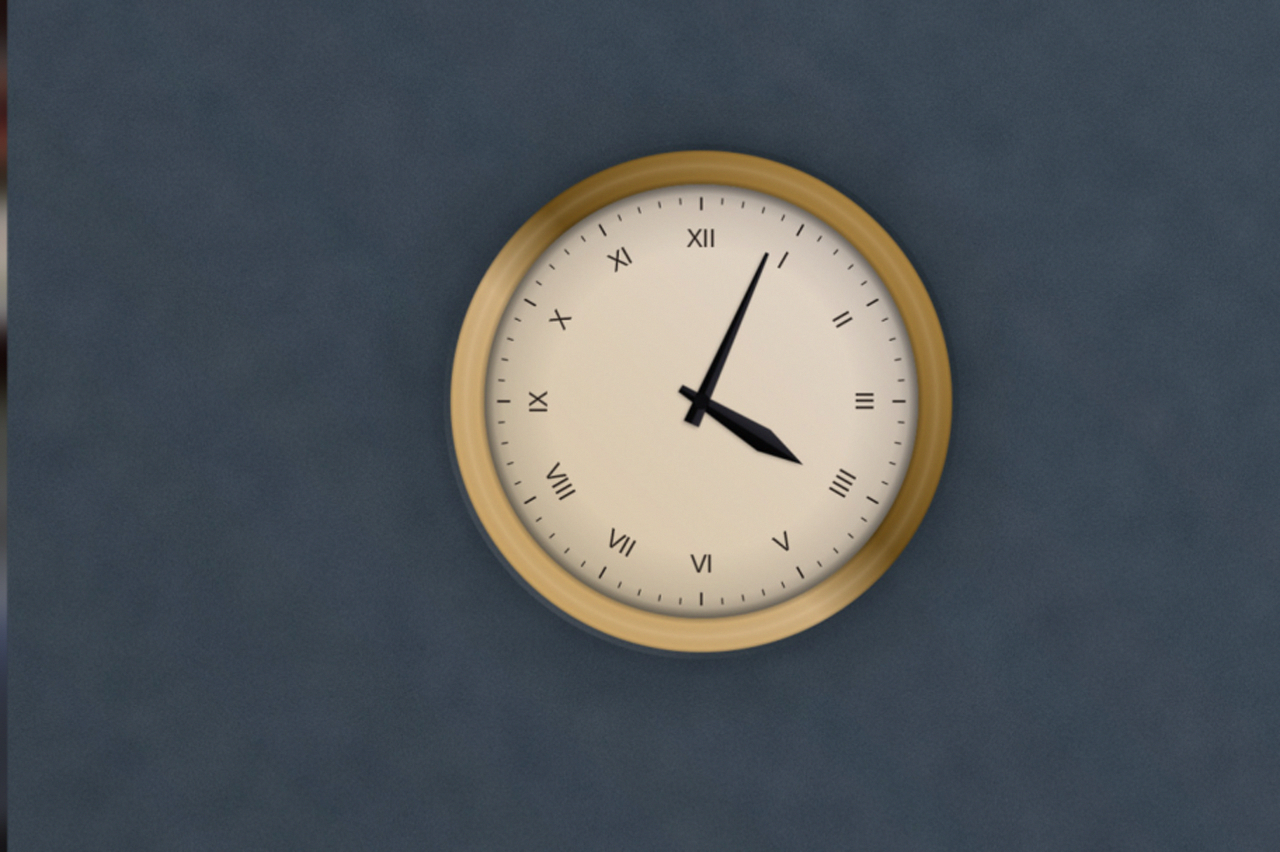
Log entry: 4h04
